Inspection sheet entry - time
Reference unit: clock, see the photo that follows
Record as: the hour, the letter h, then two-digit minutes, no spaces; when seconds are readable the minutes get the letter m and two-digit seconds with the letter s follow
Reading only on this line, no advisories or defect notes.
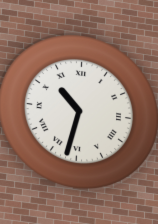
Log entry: 10h32
